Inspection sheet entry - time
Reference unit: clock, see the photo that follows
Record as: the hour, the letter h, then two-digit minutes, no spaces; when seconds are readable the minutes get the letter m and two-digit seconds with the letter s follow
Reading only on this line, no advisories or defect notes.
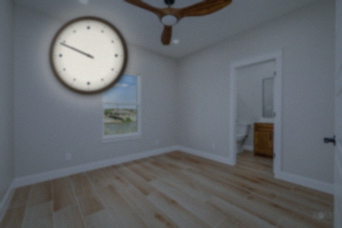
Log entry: 9h49
